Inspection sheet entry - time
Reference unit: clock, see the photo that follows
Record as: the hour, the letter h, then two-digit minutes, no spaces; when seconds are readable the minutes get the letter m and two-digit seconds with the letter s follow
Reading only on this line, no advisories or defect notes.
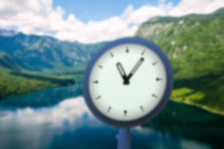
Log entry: 11h06
